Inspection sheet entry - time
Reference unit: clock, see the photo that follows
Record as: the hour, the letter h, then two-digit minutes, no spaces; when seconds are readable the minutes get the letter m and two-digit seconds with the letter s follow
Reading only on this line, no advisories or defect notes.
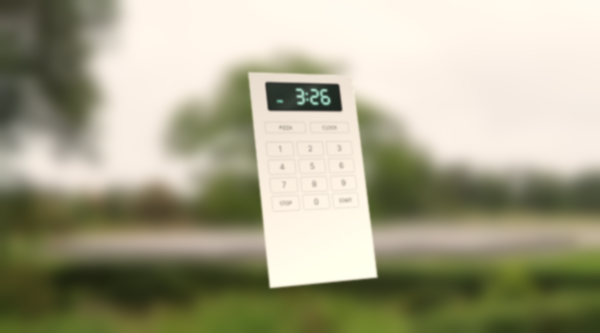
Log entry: 3h26
